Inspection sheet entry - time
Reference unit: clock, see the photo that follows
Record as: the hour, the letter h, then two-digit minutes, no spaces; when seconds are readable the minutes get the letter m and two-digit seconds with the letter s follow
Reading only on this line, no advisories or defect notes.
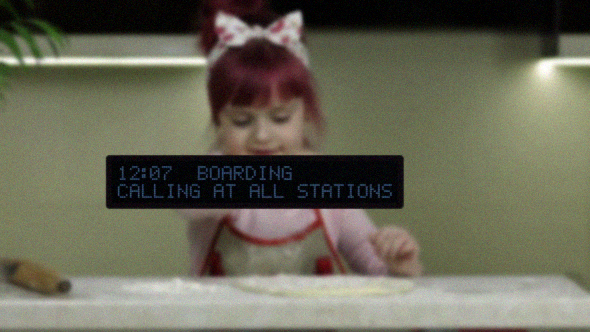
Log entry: 12h07
